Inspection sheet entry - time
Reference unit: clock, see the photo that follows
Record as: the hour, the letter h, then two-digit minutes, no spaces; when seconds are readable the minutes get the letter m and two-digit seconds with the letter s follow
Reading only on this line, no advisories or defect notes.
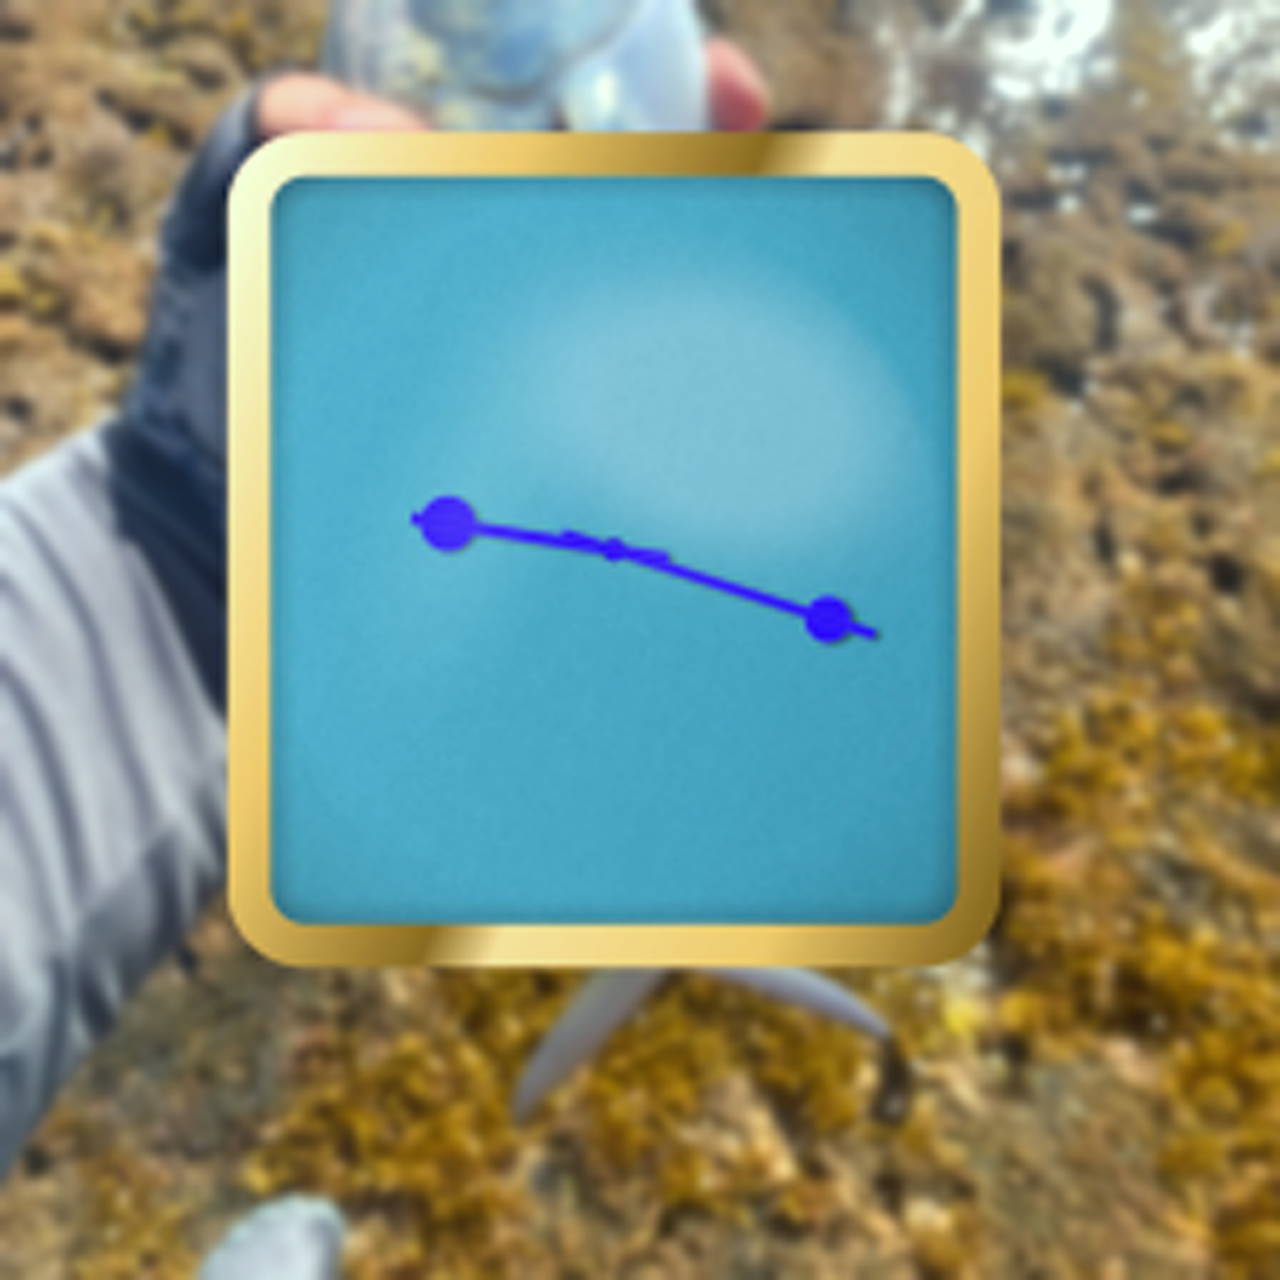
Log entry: 9h18
